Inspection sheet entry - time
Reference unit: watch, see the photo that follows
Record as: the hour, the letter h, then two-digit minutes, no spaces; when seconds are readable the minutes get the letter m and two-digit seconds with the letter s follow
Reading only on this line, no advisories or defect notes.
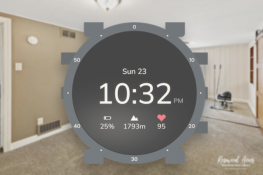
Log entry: 10h32
